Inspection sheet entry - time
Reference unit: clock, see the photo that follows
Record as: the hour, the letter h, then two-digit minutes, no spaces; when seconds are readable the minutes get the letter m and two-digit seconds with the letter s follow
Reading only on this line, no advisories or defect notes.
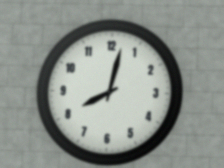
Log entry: 8h02
